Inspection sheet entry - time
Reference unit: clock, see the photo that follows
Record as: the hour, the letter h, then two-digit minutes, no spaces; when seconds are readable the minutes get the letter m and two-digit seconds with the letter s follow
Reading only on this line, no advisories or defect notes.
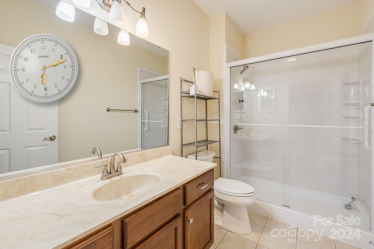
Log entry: 6h12
